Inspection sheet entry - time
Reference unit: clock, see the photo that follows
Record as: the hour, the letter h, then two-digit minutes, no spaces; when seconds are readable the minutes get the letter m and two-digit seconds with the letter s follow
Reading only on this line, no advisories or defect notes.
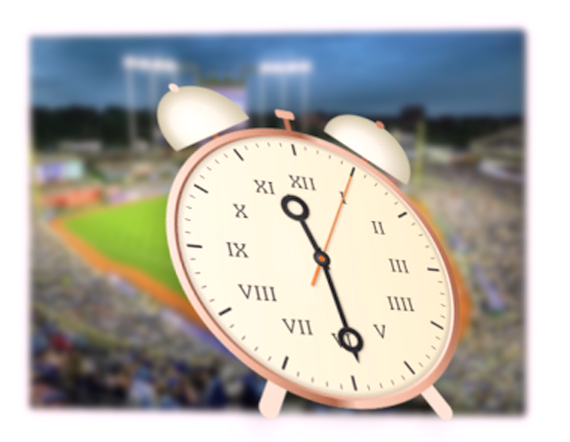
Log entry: 11h29m05s
